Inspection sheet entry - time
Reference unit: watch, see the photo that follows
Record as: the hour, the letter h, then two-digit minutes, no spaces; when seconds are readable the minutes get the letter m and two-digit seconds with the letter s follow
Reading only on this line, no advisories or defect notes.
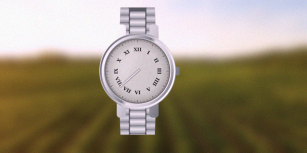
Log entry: 7h38
